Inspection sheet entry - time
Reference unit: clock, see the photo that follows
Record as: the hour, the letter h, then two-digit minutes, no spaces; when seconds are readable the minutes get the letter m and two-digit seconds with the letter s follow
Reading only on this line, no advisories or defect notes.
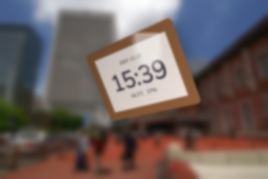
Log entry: 15h39
